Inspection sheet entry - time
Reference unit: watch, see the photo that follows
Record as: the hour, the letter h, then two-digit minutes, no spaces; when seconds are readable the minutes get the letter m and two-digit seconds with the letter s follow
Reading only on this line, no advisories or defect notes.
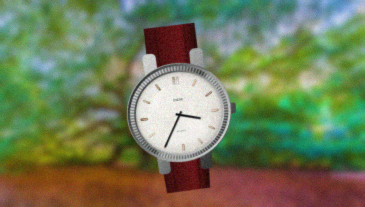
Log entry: 3h35
